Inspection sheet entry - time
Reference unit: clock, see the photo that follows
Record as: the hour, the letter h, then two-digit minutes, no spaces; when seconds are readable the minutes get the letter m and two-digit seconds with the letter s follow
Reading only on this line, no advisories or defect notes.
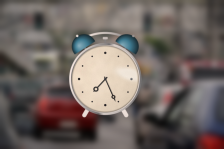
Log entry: 7h26
